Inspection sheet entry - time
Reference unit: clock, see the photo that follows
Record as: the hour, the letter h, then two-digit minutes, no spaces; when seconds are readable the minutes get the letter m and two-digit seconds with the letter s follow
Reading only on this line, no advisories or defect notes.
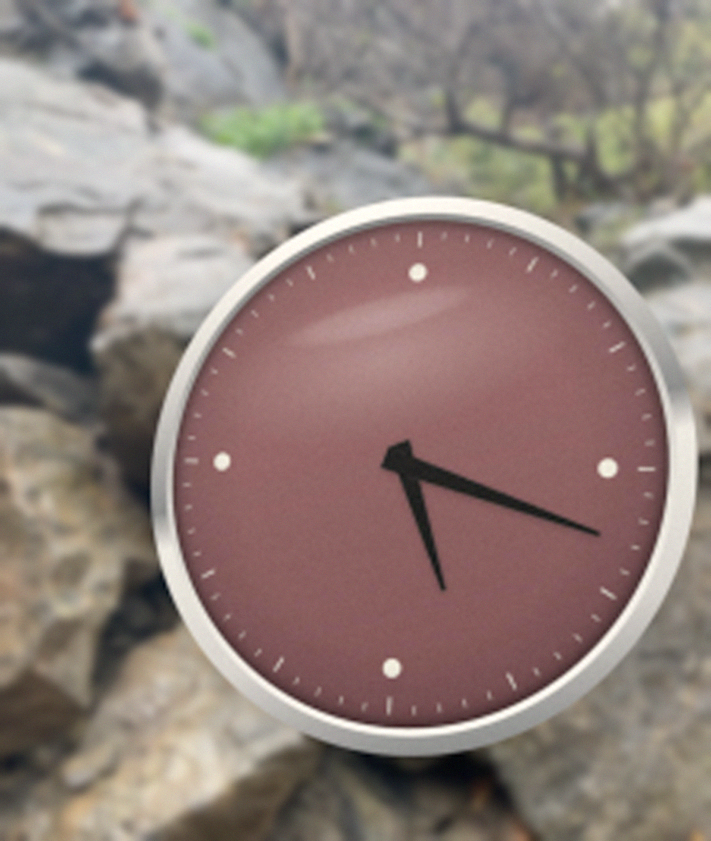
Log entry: 5h18
